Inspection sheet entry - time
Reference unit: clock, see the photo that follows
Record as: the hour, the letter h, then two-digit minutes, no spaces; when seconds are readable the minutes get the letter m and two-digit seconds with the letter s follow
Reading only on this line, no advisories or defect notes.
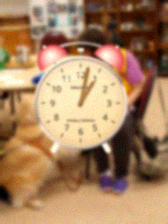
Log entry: 1h02
